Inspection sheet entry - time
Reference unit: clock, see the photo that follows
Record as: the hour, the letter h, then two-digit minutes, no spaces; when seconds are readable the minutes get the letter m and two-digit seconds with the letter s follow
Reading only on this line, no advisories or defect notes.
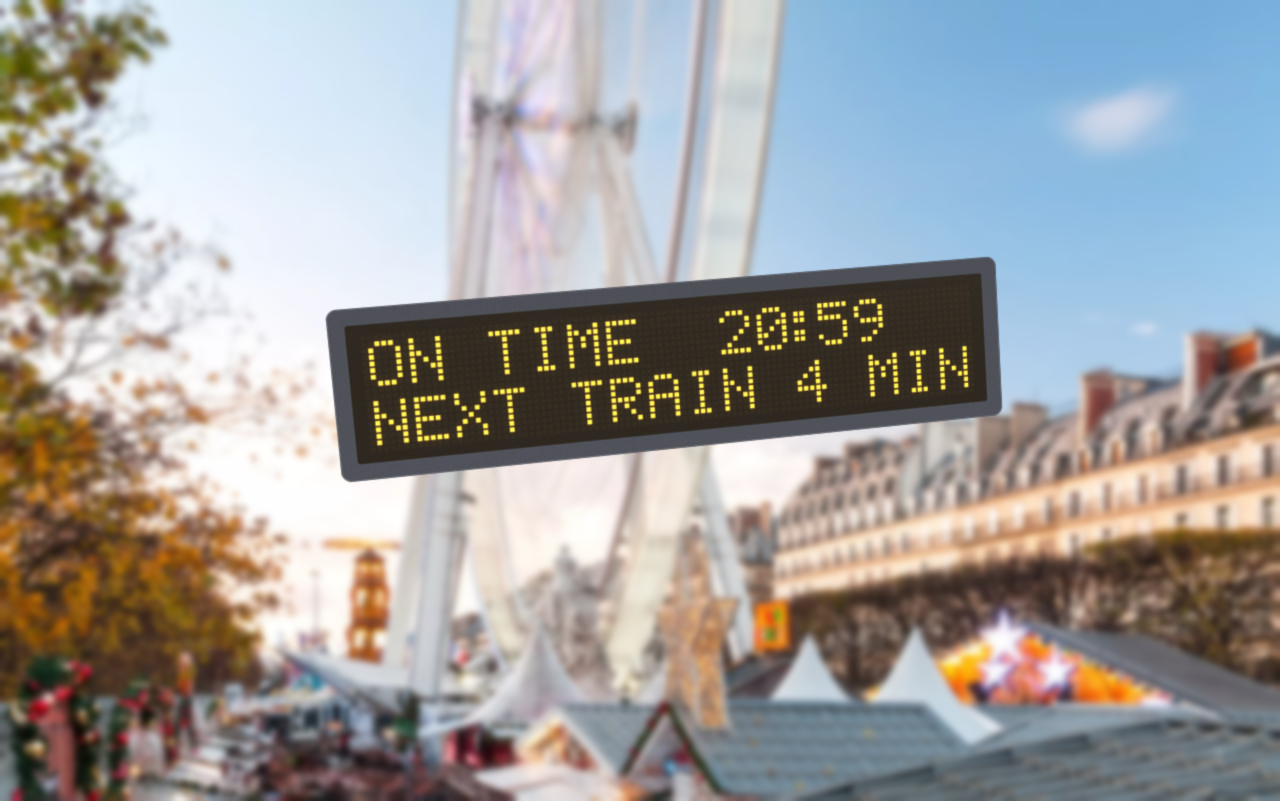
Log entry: 20h59
